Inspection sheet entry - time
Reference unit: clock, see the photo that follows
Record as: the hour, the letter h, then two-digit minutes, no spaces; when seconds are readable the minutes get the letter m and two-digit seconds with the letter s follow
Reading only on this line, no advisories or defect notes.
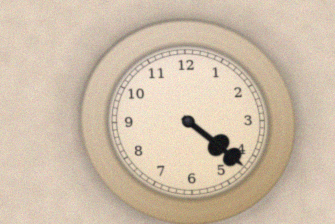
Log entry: 4h22
